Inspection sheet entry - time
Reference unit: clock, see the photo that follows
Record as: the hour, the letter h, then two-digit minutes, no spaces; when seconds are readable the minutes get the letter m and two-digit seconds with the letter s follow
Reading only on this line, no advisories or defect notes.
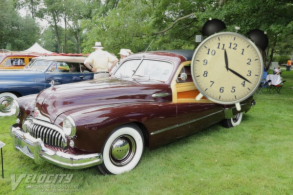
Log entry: 11h18
